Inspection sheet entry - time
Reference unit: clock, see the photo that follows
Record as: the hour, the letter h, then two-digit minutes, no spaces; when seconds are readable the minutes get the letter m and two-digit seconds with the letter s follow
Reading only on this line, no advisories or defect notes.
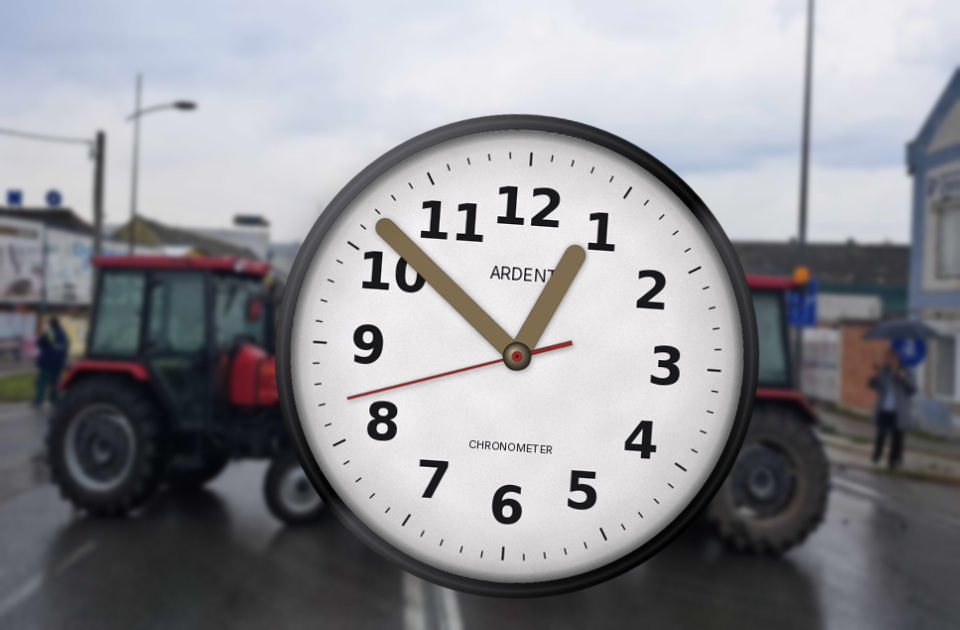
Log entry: 12h51m42s
